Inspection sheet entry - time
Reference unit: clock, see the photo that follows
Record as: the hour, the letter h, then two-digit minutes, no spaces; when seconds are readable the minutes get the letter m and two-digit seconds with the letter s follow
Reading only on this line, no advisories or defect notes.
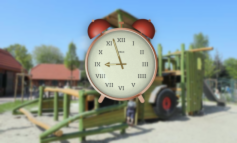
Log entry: 8h57
